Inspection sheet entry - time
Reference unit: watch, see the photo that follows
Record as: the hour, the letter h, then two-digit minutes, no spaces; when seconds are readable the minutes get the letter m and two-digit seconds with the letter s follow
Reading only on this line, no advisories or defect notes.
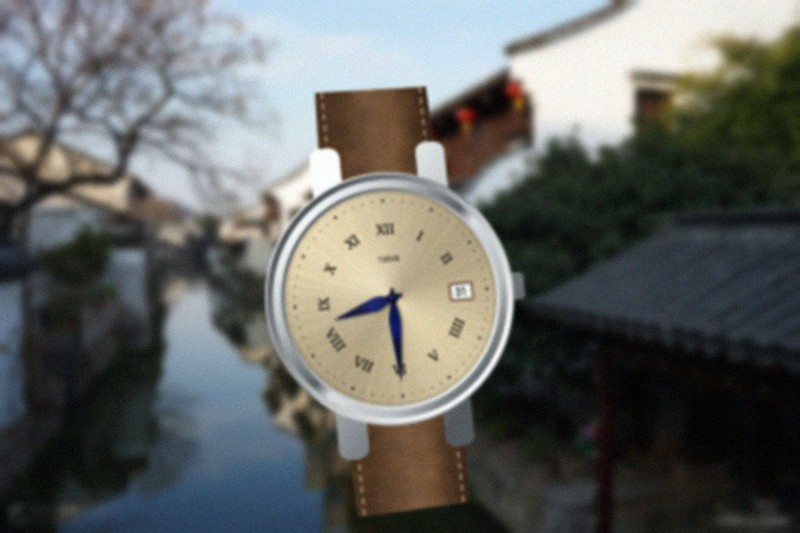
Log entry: 8h30
